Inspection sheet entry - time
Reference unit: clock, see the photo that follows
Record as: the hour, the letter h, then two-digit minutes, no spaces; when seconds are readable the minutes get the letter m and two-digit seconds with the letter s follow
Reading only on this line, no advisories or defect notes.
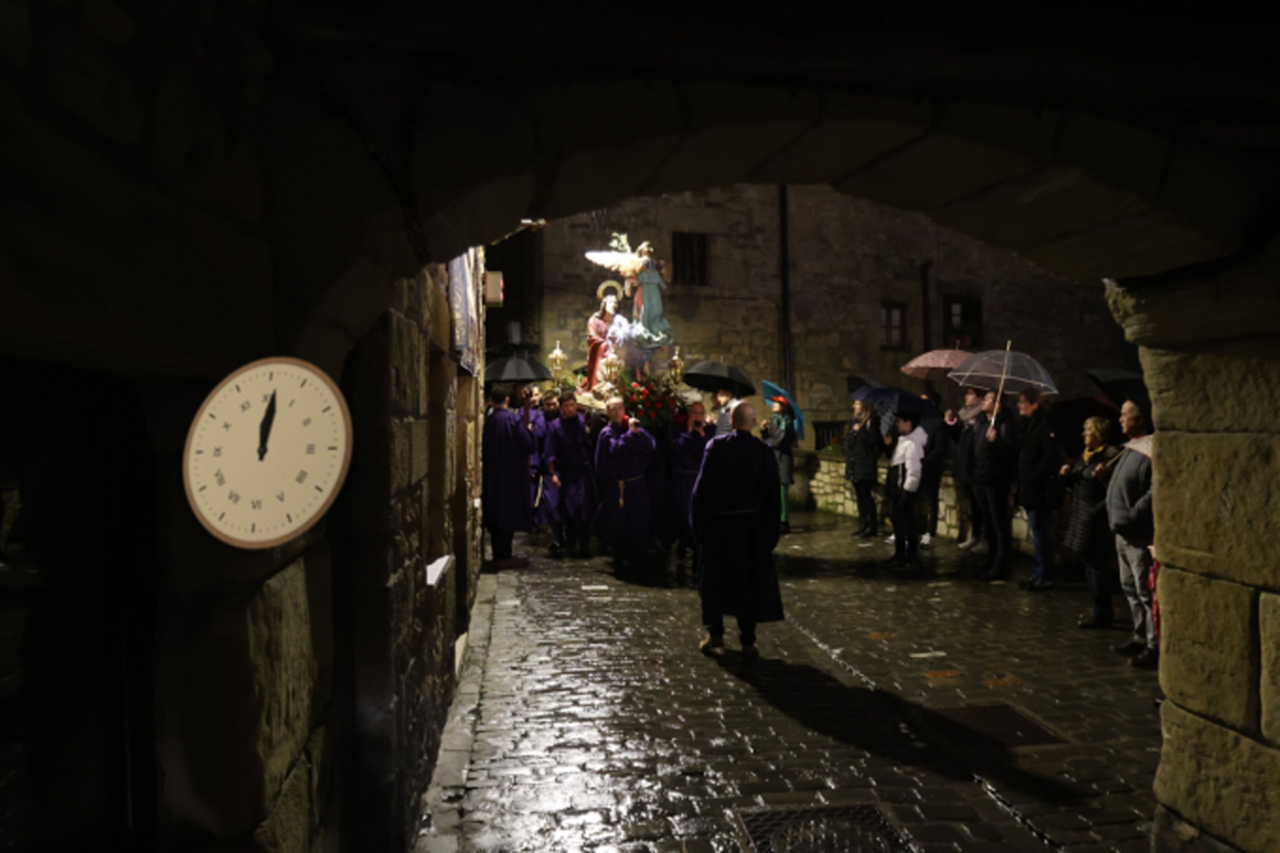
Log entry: 12h01
